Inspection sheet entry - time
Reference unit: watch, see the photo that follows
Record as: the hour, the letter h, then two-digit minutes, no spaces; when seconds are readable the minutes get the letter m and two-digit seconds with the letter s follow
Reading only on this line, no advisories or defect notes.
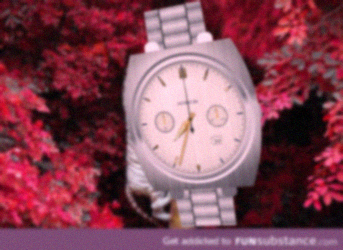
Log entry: 7h34
